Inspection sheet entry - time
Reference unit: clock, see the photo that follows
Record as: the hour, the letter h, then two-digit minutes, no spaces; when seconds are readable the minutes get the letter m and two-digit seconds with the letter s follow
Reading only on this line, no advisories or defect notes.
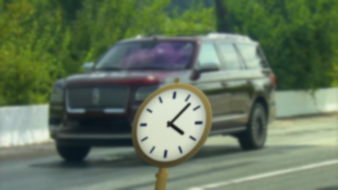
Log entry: 4h07
